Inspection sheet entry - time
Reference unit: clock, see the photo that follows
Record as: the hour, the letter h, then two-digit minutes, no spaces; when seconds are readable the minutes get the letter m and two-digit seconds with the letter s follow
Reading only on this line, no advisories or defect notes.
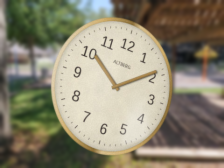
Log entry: 10h09
